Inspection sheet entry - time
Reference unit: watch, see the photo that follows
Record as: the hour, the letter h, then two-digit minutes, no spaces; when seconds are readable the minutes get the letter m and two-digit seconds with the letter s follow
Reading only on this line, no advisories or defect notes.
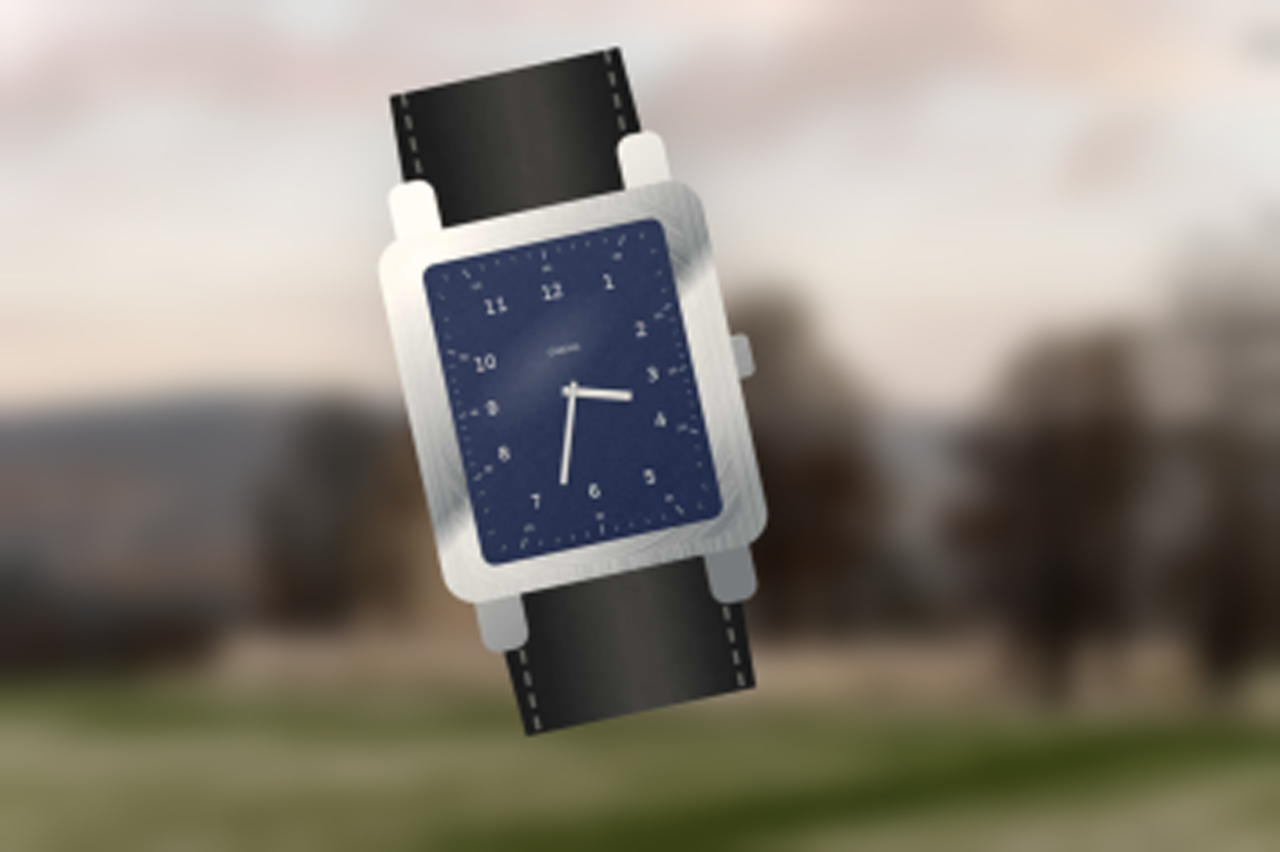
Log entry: 3h33
